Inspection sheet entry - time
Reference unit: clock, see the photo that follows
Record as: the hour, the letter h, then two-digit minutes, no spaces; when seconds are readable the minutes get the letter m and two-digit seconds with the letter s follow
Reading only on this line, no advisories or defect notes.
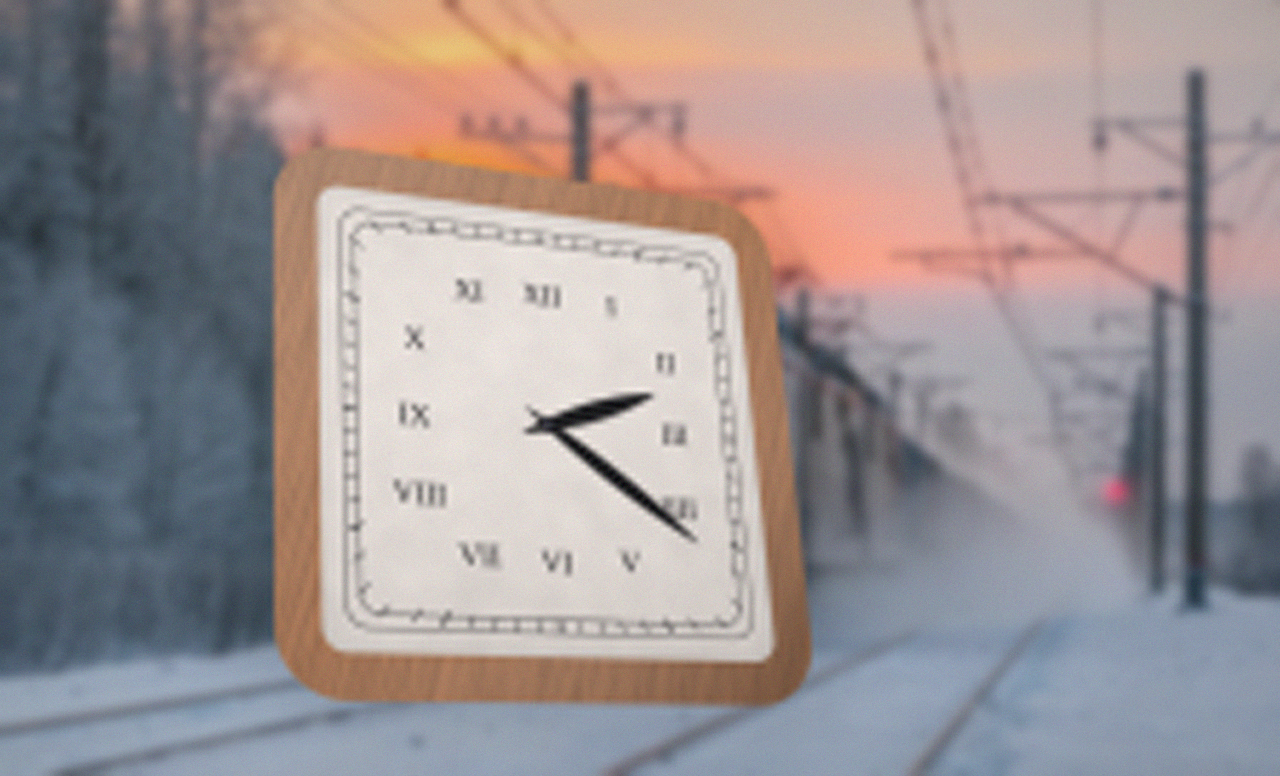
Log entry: 2h21
